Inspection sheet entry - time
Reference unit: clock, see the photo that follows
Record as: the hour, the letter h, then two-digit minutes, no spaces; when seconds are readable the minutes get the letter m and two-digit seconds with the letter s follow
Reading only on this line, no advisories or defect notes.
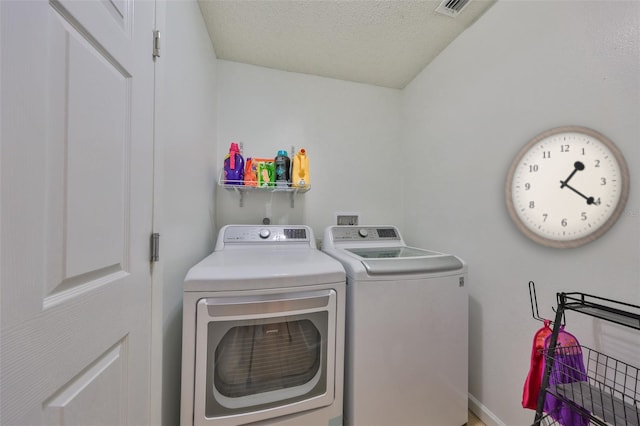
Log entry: 1h21
